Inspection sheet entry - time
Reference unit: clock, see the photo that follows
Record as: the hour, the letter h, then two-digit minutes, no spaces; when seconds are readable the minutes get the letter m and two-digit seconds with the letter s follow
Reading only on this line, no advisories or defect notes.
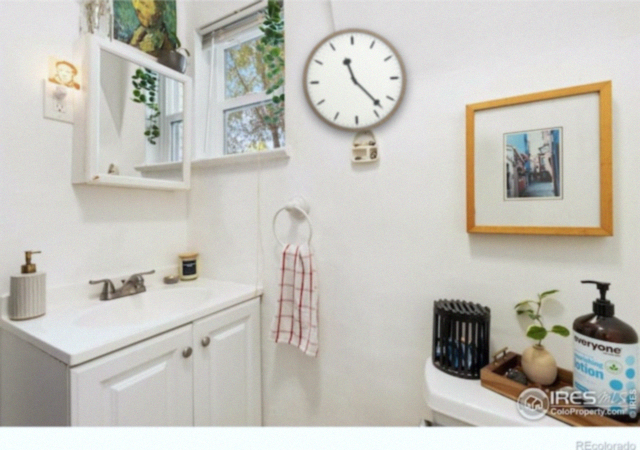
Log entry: 11h23
